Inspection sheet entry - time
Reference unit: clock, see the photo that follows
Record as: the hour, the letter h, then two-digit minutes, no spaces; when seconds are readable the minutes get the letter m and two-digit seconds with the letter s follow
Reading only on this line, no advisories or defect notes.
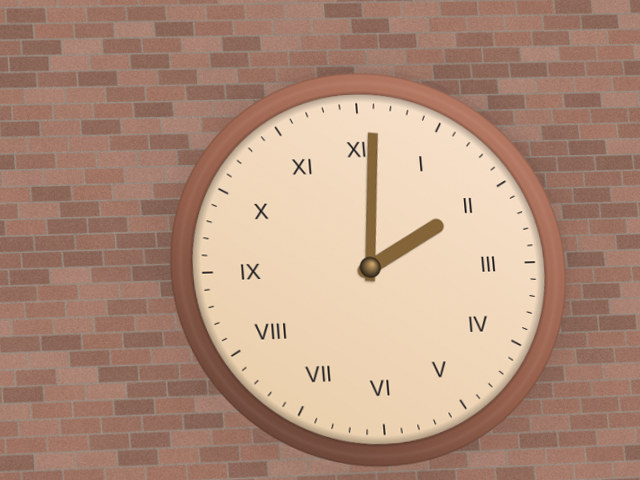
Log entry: 2h01
